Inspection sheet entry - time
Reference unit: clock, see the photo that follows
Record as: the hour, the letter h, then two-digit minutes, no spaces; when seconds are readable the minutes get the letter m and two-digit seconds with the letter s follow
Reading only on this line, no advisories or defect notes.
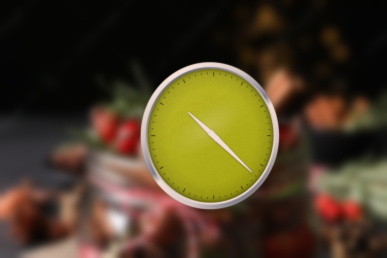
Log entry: 10h22
